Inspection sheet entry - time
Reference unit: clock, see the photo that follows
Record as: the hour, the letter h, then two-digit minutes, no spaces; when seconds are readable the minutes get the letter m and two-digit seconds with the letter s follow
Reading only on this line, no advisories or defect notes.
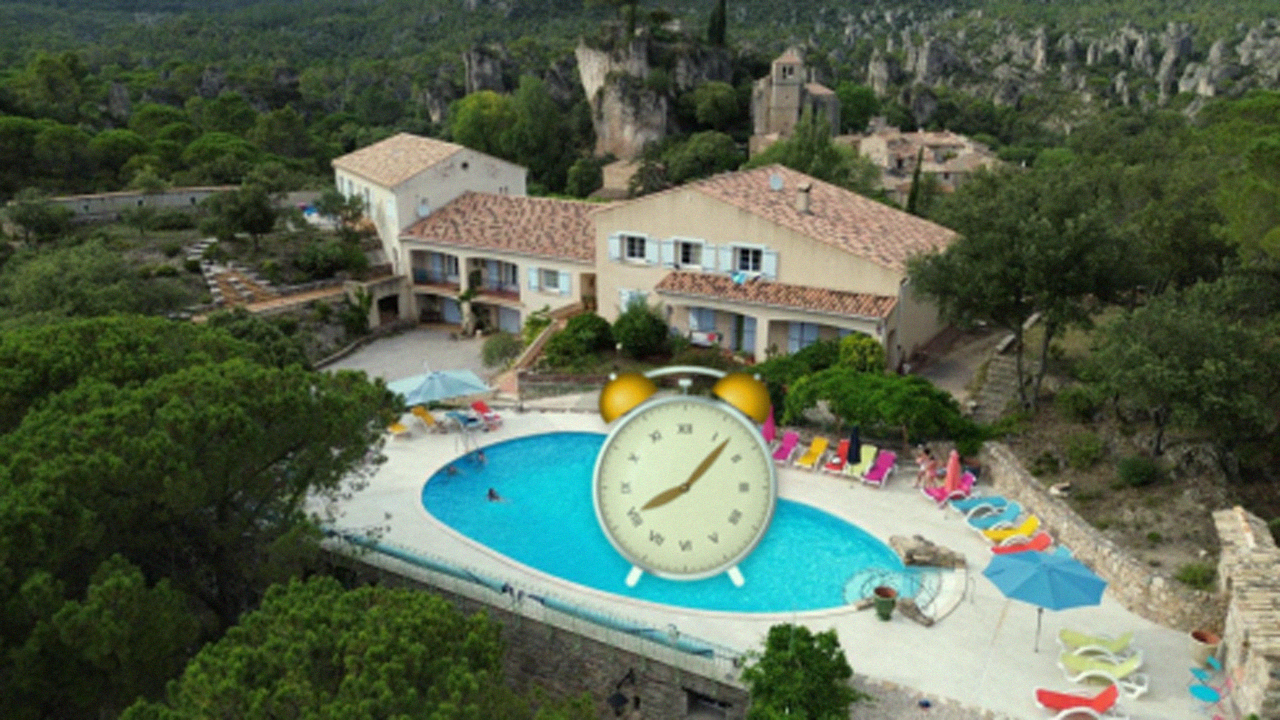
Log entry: 8h07
